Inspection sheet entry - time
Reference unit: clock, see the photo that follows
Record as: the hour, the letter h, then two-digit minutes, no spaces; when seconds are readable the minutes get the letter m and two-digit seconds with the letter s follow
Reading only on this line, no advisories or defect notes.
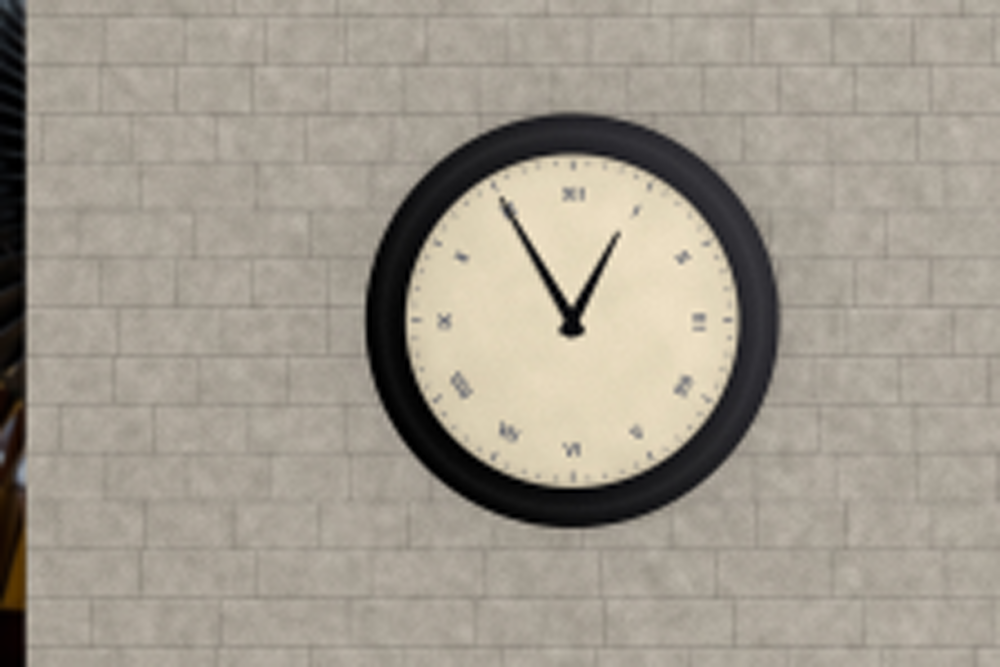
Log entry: 12h55
